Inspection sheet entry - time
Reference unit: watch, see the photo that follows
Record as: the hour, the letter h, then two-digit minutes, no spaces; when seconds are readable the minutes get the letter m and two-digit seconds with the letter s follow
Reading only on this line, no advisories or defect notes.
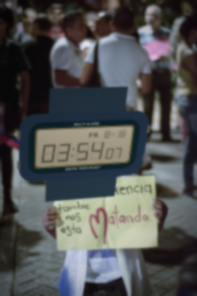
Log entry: 3h54m07s
